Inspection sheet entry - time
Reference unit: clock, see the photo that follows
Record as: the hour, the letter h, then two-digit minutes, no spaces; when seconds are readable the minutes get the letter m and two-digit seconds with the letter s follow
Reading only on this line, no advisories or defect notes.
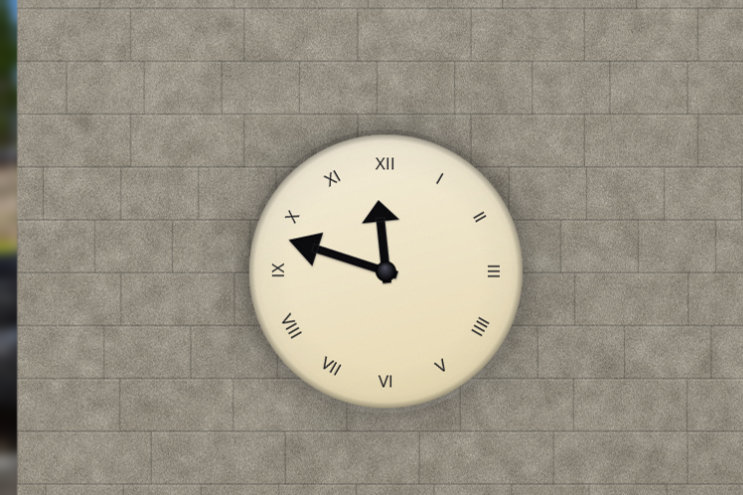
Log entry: 11h48
